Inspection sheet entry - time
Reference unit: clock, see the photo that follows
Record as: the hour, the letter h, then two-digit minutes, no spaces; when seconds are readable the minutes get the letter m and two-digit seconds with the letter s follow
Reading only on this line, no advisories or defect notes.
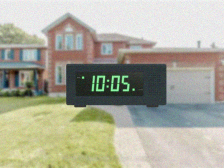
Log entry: 10h05
